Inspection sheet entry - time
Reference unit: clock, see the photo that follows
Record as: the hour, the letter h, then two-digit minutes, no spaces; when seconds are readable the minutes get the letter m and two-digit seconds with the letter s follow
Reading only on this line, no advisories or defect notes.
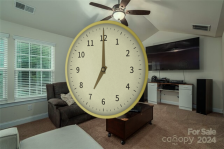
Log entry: 7h00
